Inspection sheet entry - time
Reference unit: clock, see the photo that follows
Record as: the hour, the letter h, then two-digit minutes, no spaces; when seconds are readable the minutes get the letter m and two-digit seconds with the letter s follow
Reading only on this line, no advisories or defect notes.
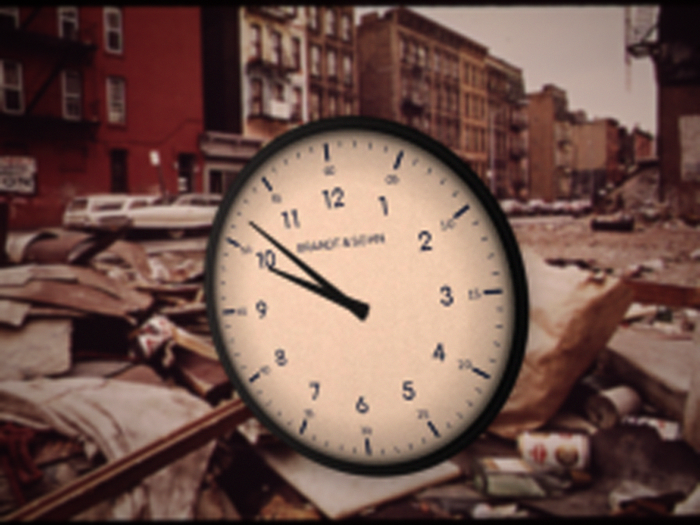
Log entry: 9h52
